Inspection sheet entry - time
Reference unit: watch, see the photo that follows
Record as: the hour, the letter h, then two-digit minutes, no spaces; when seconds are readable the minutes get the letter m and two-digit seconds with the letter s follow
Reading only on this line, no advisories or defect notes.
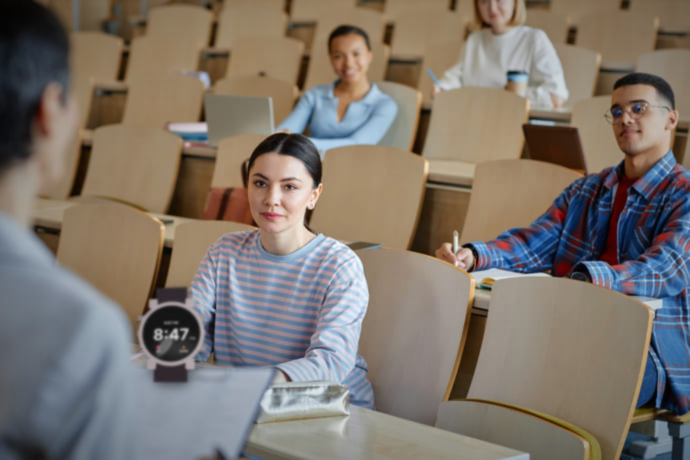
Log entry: 8h47
